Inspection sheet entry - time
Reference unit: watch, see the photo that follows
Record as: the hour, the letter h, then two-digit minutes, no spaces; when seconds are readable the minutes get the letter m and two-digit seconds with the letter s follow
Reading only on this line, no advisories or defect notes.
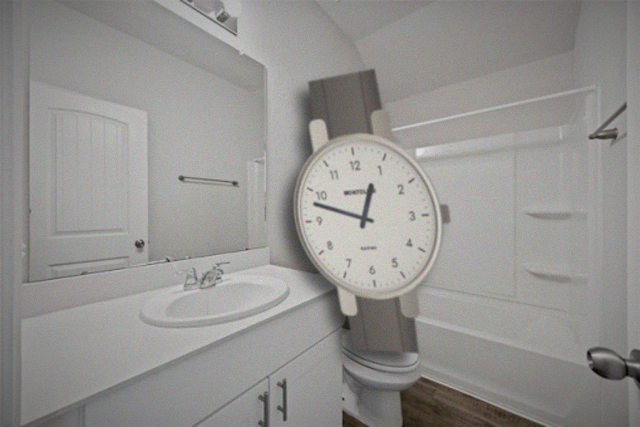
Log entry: 12h48
